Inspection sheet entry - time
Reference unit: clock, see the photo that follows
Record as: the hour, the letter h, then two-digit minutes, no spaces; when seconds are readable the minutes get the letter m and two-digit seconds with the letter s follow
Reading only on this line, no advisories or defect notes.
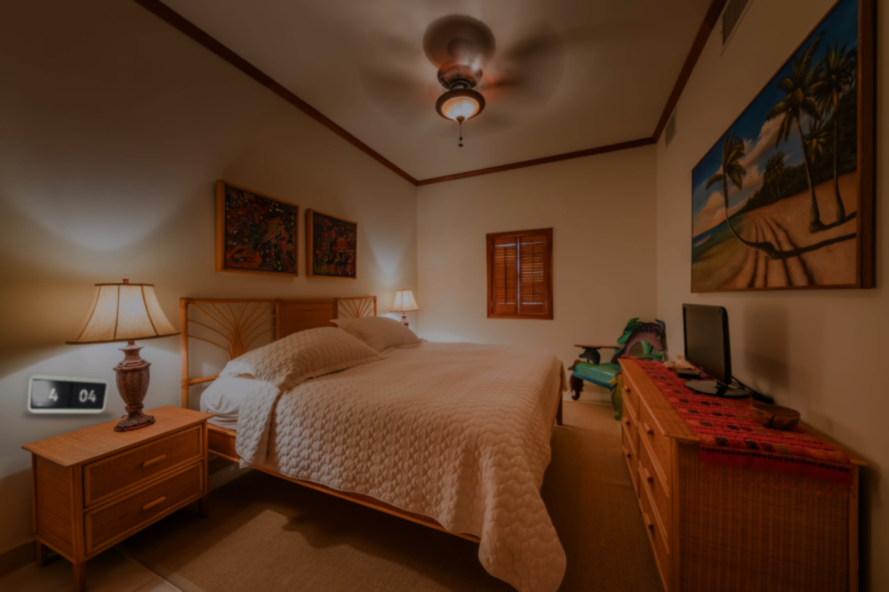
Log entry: 4h04
